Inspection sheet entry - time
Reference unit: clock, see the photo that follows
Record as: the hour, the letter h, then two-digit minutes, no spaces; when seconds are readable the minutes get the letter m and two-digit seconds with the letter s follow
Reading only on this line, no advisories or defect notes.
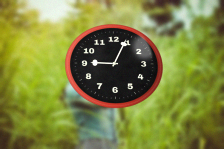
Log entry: 9h04
